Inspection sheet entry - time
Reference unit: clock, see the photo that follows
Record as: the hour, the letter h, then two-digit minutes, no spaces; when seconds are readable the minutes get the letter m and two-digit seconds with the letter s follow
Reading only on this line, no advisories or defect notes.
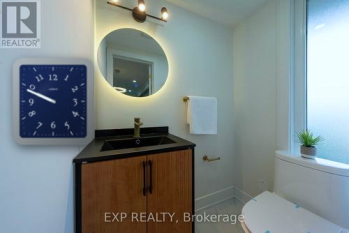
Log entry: 9h49
